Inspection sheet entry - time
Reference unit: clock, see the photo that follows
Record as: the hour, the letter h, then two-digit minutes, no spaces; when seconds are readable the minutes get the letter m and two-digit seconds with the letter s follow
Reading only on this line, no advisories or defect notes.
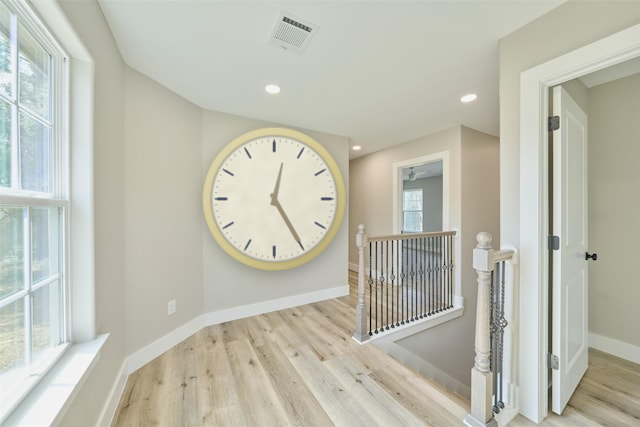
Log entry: 12h25
